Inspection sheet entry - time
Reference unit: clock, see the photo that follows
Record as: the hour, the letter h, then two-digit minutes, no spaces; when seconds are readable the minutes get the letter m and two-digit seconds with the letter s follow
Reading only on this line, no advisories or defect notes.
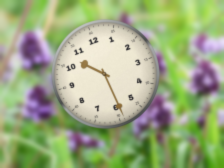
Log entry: 10h29
